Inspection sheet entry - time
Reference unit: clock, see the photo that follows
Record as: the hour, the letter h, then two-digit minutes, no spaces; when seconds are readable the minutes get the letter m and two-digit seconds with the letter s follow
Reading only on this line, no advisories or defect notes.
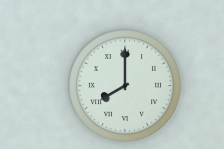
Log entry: 8h00
